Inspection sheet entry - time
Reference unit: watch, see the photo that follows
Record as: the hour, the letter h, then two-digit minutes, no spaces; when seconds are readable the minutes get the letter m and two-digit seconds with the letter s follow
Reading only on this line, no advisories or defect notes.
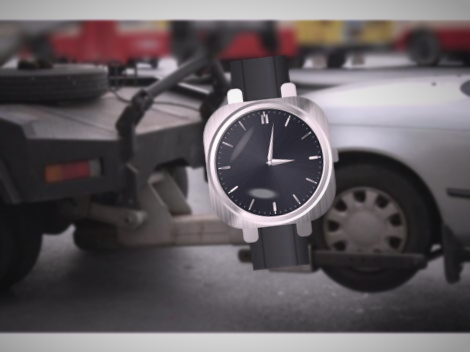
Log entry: 3h02
